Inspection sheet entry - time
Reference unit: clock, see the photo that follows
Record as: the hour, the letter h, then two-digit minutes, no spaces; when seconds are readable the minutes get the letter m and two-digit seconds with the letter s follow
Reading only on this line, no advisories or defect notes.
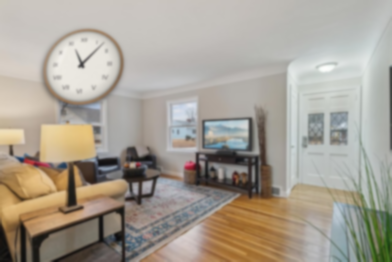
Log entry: 11h07
